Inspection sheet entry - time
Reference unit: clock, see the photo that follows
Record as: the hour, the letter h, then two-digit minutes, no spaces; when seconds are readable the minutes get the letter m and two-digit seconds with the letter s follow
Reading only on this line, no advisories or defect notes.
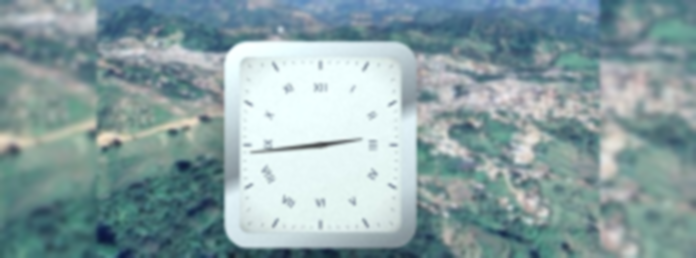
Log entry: 2h44
